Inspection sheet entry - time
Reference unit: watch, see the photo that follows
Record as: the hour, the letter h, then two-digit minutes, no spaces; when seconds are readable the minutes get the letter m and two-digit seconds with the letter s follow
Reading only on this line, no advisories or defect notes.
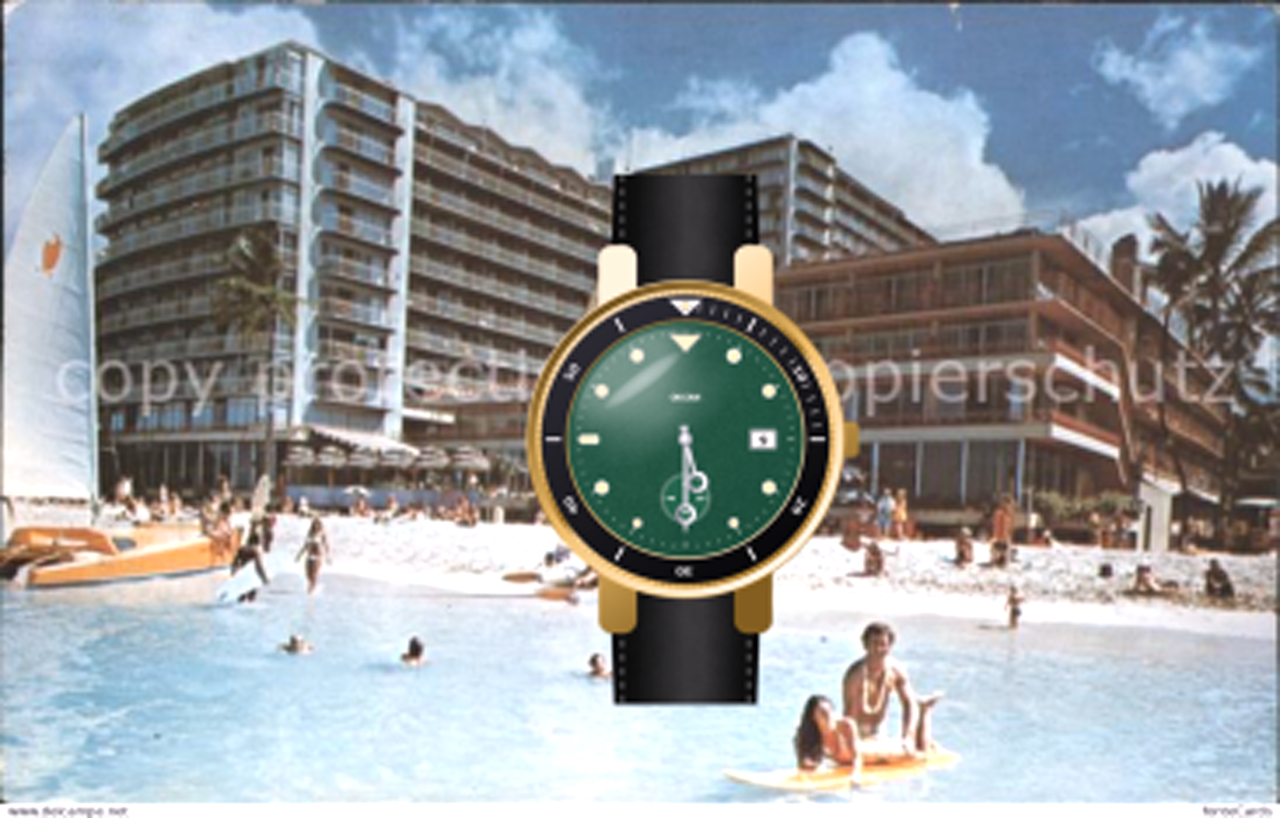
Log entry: 5h30
